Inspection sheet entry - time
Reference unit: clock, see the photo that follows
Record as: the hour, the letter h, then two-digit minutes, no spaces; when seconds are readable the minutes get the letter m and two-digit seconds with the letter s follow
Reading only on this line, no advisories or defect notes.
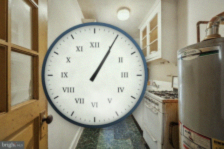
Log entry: 1h05
